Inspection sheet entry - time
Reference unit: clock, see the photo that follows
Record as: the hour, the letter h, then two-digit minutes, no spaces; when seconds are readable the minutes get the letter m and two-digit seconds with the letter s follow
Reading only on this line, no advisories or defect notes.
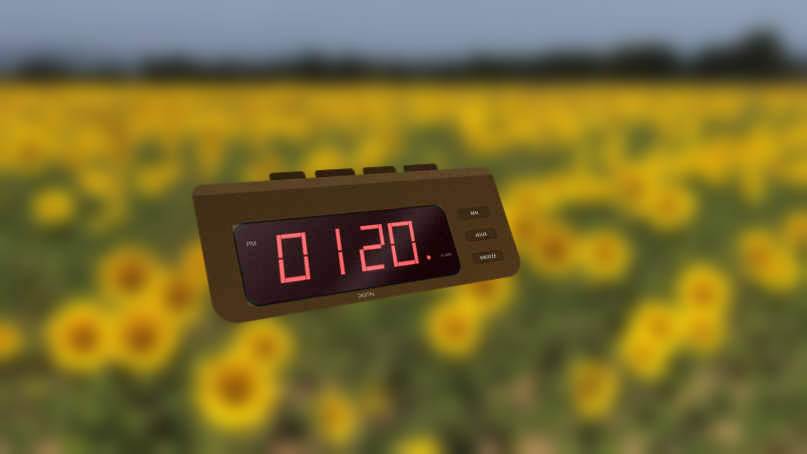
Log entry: 1h20
